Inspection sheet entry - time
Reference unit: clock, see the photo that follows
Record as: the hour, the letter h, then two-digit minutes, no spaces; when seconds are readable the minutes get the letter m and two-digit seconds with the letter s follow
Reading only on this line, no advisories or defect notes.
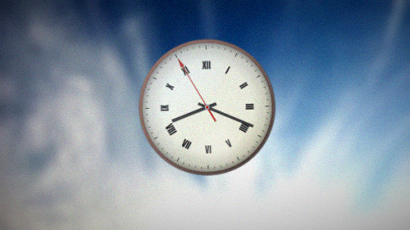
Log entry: 8h18m55s
